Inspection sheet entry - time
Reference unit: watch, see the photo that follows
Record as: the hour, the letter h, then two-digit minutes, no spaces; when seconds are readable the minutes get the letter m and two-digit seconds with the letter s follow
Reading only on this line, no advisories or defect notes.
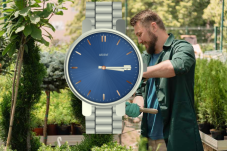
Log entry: 3h15
